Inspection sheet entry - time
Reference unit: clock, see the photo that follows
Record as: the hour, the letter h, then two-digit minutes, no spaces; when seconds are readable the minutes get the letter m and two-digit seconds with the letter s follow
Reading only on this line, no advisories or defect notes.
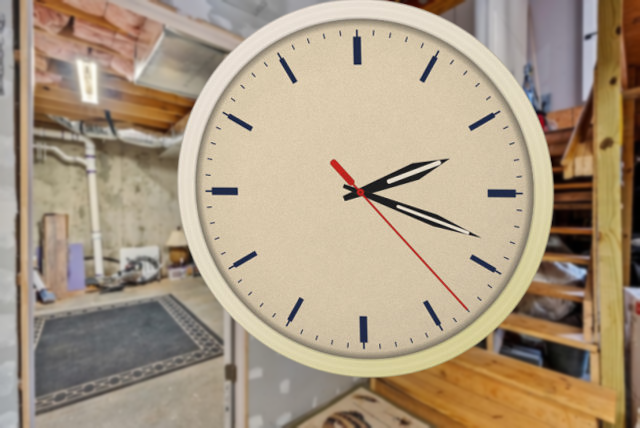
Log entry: 2h18m23s
